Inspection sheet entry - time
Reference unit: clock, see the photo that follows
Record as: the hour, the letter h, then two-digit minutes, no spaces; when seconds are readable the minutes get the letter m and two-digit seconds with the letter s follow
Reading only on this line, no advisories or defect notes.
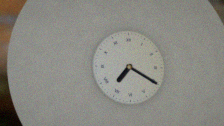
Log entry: 7h20
